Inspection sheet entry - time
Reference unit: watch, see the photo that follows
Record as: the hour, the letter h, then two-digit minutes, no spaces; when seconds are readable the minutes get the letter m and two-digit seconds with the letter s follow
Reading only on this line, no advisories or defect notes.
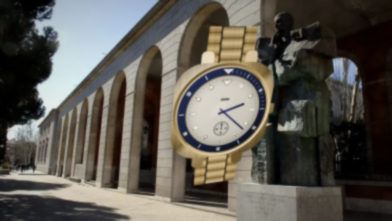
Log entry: 2h22
